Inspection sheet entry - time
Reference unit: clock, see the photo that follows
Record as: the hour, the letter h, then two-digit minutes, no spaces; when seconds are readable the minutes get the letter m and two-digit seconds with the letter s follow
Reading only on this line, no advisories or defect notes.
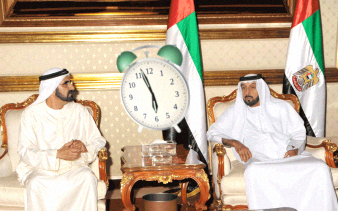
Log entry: 5h57
